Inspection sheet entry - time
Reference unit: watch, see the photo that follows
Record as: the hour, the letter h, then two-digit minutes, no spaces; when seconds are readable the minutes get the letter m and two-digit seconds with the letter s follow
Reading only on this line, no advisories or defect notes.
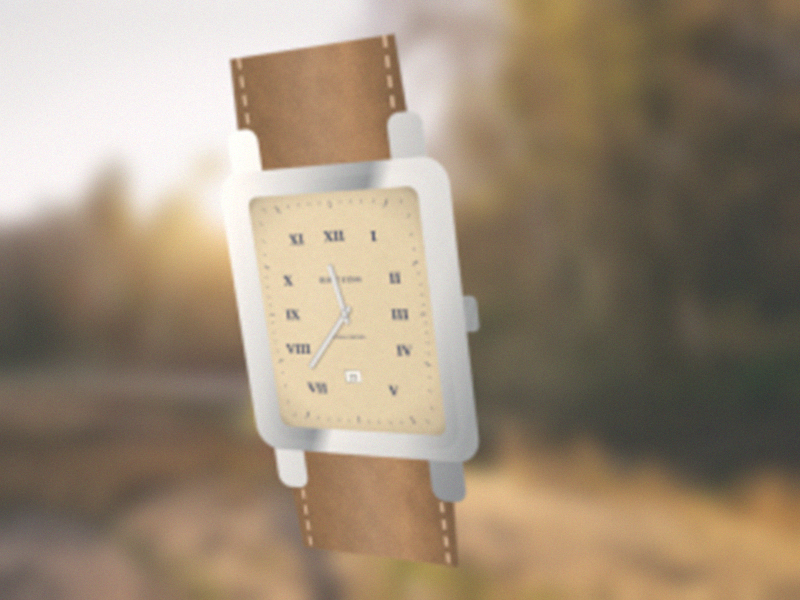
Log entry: 11h37
